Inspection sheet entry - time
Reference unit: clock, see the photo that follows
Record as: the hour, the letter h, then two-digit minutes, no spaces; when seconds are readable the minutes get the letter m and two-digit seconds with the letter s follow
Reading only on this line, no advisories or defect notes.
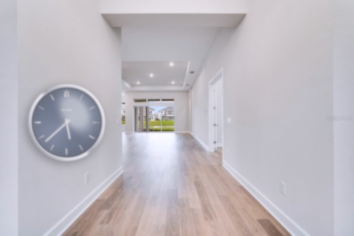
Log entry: 5h38
